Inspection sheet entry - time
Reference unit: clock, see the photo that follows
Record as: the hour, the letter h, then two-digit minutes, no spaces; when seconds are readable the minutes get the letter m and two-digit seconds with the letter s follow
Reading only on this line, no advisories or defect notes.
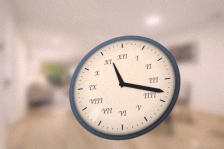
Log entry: 11h18
